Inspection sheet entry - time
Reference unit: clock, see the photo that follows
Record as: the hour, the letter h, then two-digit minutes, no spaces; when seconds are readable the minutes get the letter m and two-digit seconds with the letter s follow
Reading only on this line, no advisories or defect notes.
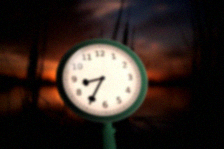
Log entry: 8h35
